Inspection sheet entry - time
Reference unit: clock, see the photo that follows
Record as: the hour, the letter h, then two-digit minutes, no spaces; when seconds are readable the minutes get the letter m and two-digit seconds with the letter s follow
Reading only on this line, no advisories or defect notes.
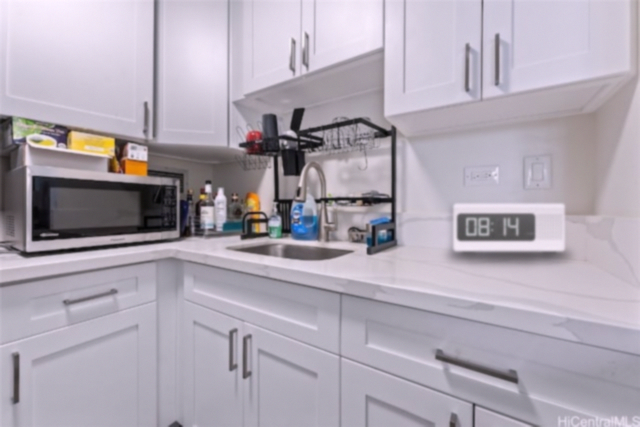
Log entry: 8h14
